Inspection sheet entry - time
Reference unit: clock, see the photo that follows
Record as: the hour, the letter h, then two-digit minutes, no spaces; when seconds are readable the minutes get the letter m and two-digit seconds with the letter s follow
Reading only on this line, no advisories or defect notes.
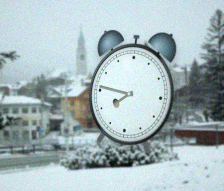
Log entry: 7h46
